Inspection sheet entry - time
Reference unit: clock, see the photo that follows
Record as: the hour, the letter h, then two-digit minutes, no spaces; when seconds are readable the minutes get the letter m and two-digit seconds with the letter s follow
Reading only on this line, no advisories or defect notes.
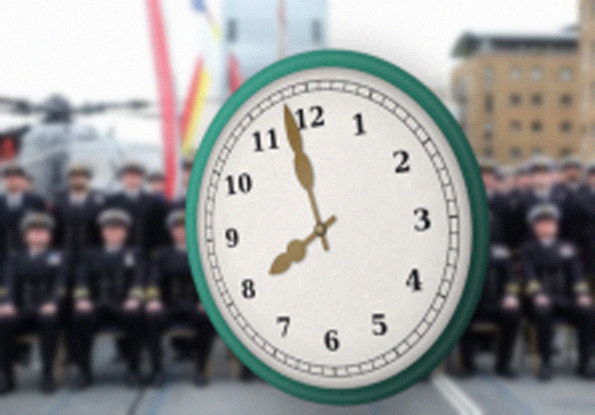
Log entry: 7h58
